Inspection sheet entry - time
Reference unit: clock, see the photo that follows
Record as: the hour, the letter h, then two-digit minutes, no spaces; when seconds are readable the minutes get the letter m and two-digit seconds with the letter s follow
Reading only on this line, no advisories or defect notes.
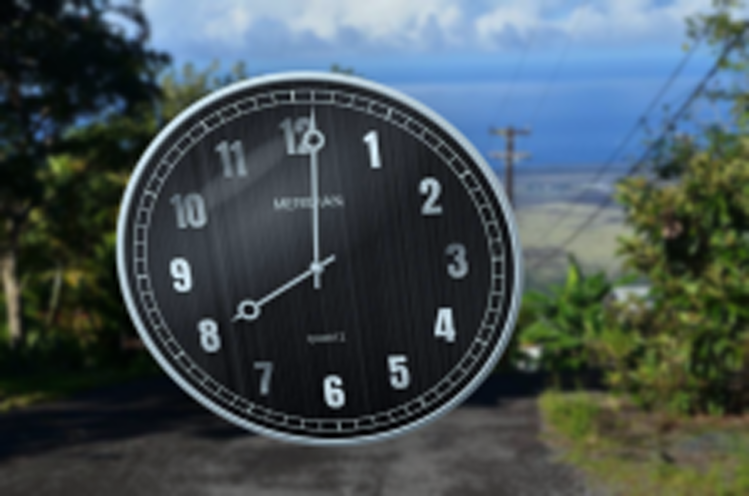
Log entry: 8h01
